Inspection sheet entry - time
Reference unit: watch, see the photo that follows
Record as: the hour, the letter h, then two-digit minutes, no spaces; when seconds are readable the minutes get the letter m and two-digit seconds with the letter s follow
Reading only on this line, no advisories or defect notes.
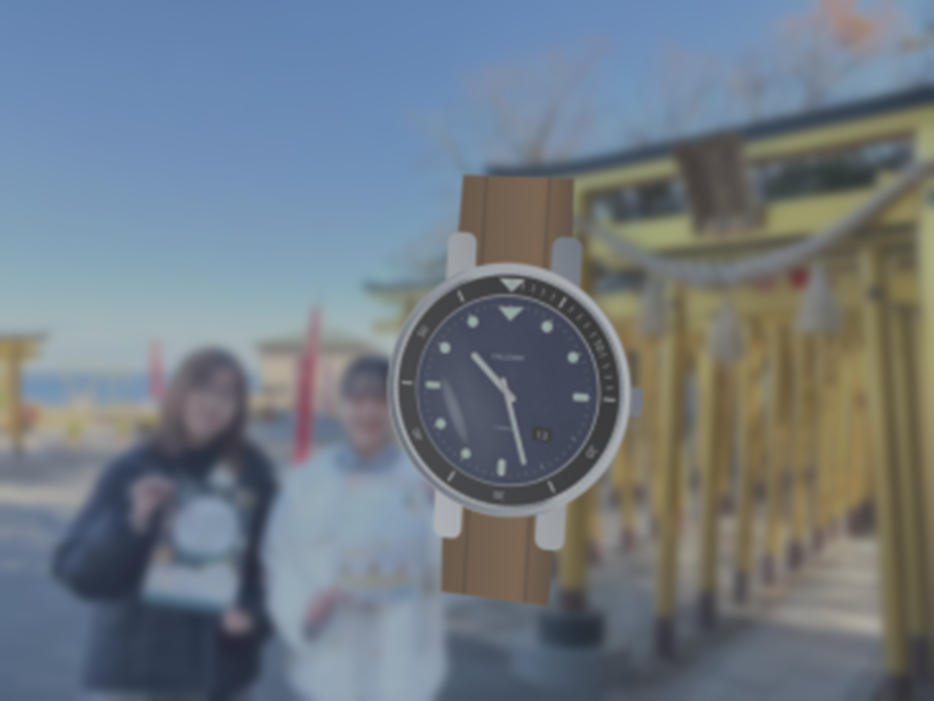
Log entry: 10h27
